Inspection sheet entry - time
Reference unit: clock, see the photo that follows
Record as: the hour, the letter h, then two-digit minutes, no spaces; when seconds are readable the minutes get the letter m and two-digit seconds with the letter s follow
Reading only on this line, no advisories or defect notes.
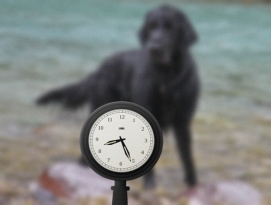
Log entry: 8h26
